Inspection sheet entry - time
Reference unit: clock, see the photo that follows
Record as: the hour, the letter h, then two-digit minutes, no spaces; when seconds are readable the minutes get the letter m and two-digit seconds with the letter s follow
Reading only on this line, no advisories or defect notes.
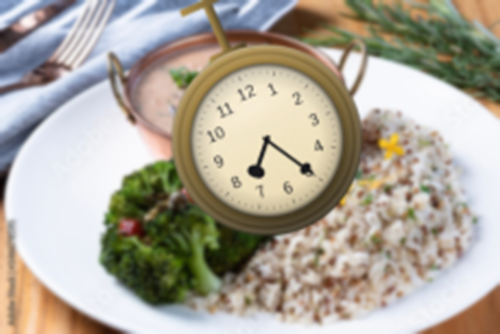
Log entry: 7h25
